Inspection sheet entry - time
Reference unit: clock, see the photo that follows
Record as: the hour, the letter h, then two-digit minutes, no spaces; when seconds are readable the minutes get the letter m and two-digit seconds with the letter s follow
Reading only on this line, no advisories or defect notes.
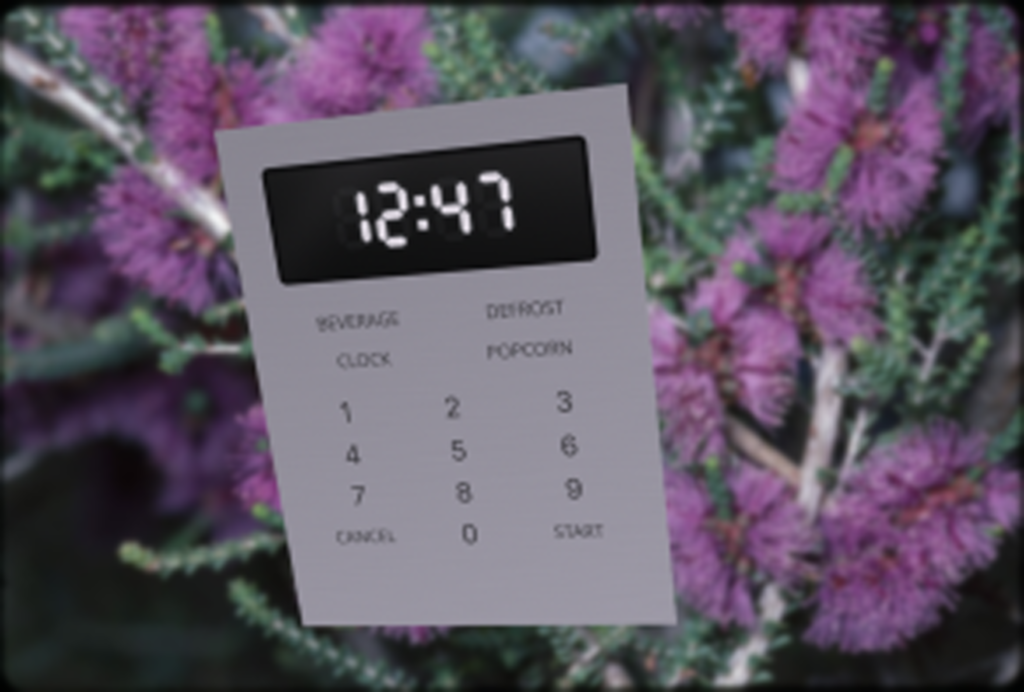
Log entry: 12h47
